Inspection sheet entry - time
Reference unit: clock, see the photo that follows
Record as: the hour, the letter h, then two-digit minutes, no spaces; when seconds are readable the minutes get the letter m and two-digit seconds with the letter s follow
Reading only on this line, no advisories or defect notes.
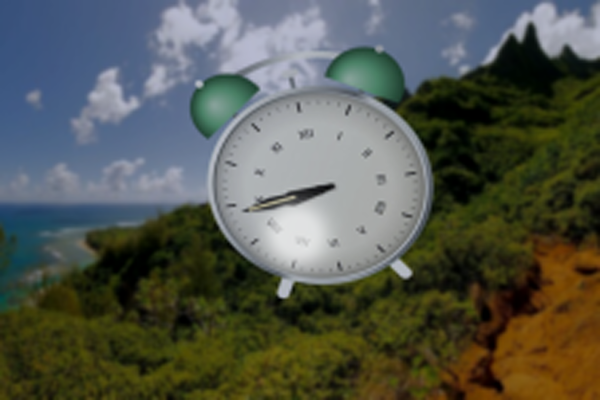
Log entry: 8h44
